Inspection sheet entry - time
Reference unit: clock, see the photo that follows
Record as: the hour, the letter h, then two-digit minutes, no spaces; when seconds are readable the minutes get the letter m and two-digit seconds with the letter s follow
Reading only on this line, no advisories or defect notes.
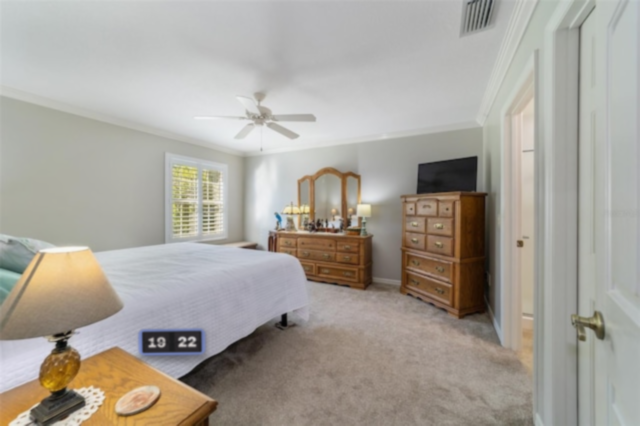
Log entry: 19h22
